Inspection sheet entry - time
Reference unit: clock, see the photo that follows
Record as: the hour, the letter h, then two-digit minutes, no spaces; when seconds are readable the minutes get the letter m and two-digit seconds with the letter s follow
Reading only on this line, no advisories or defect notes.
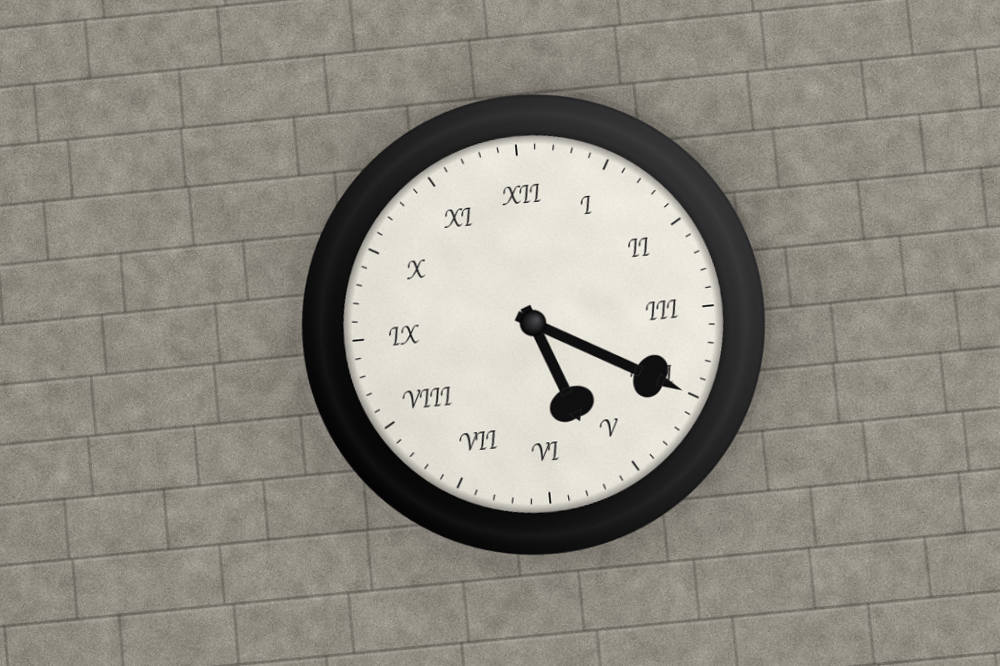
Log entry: 5h20
